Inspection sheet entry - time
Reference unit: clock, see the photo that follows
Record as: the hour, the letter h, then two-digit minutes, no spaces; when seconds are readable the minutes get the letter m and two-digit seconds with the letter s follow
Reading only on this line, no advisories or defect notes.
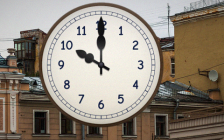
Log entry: 10h00
